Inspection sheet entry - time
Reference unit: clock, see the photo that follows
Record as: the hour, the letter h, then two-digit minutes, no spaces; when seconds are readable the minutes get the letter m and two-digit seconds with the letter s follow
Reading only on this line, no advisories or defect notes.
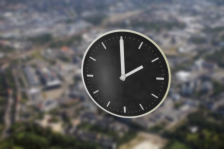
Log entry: 2h00
